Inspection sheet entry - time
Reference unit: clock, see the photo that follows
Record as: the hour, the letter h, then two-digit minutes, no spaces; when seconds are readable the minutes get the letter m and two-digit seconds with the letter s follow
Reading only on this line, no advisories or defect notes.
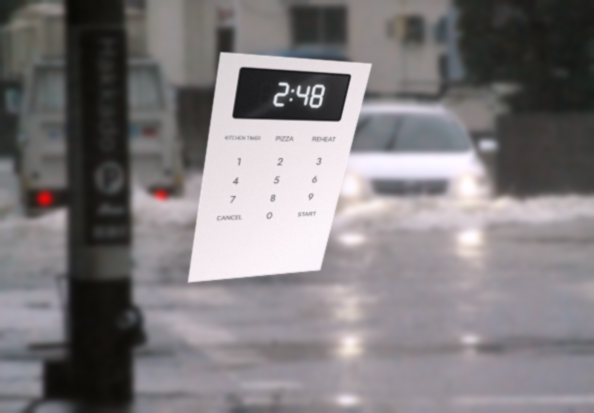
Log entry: 2h48
